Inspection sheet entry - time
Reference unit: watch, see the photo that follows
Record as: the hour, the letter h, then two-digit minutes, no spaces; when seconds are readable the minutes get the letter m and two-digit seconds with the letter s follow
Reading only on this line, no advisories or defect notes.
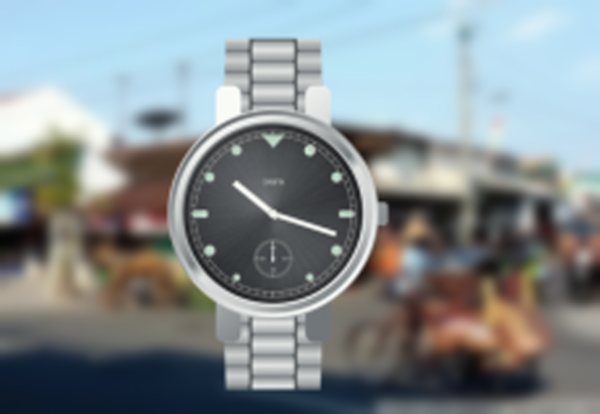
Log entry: 10h18
